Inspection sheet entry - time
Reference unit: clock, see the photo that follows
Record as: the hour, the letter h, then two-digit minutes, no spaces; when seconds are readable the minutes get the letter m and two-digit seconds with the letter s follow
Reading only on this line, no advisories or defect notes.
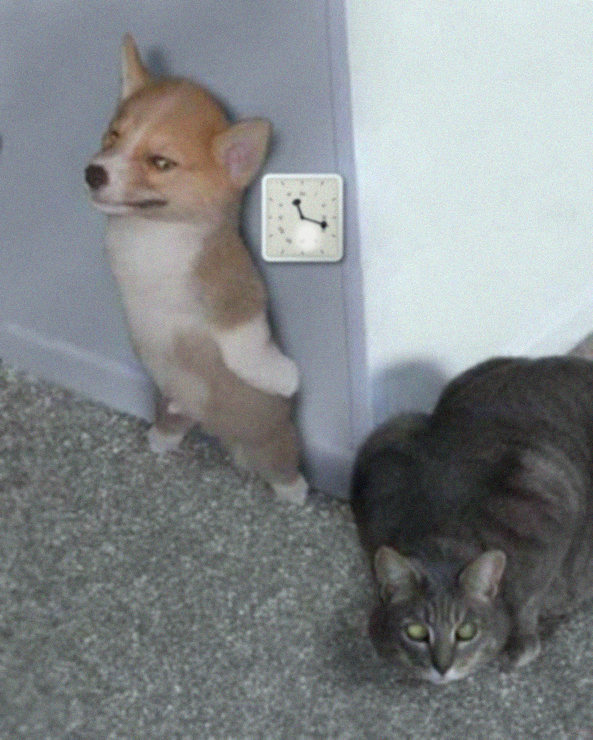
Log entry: 11h18
